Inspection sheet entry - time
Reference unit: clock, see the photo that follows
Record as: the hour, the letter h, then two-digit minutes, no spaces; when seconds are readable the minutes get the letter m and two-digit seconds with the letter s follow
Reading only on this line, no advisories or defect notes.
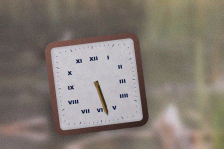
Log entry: 5h28
